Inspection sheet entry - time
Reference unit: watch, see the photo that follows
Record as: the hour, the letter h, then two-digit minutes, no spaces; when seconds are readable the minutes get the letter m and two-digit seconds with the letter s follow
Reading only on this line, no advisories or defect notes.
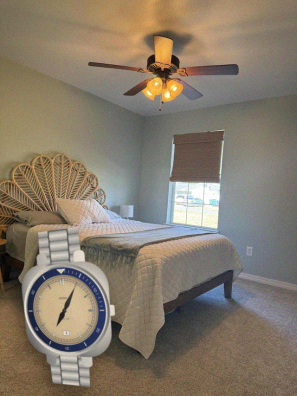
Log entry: 7h05
